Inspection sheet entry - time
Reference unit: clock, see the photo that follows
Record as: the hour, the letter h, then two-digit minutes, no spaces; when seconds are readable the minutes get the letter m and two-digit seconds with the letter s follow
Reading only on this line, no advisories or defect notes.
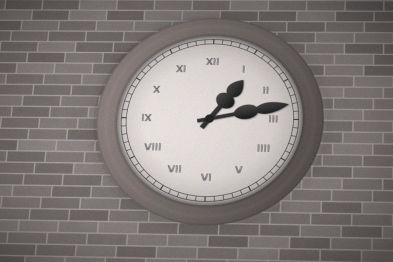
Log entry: 1h13
